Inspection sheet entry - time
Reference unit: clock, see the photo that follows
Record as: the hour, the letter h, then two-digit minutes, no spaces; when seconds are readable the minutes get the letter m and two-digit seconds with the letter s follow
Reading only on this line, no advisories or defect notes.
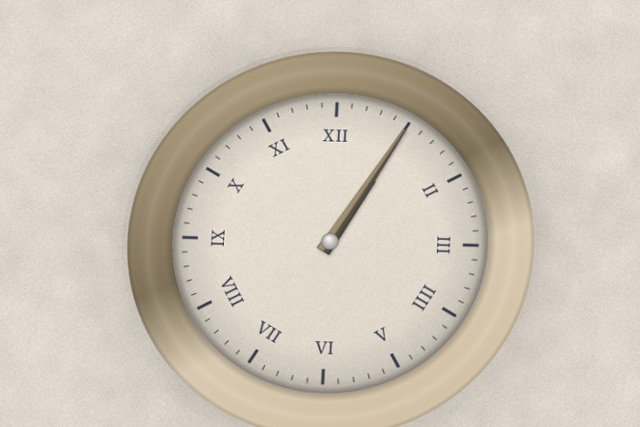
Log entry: 1h05
